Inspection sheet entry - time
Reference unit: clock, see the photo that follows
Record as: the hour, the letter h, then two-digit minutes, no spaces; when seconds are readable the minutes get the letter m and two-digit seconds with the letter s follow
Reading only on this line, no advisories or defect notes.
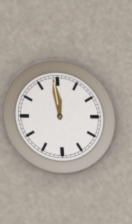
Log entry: 11h59
